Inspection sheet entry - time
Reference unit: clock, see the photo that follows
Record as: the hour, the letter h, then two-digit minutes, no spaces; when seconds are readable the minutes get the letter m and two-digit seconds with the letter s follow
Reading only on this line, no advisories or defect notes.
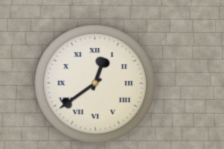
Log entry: 12h39
